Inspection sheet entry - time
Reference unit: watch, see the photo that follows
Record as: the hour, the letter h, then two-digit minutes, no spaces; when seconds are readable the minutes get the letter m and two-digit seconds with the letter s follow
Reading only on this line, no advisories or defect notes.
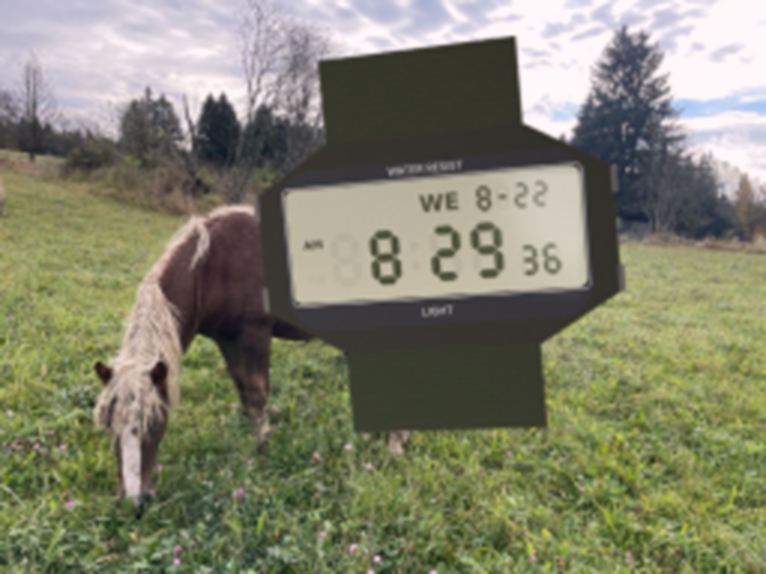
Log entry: 8h29m36s
